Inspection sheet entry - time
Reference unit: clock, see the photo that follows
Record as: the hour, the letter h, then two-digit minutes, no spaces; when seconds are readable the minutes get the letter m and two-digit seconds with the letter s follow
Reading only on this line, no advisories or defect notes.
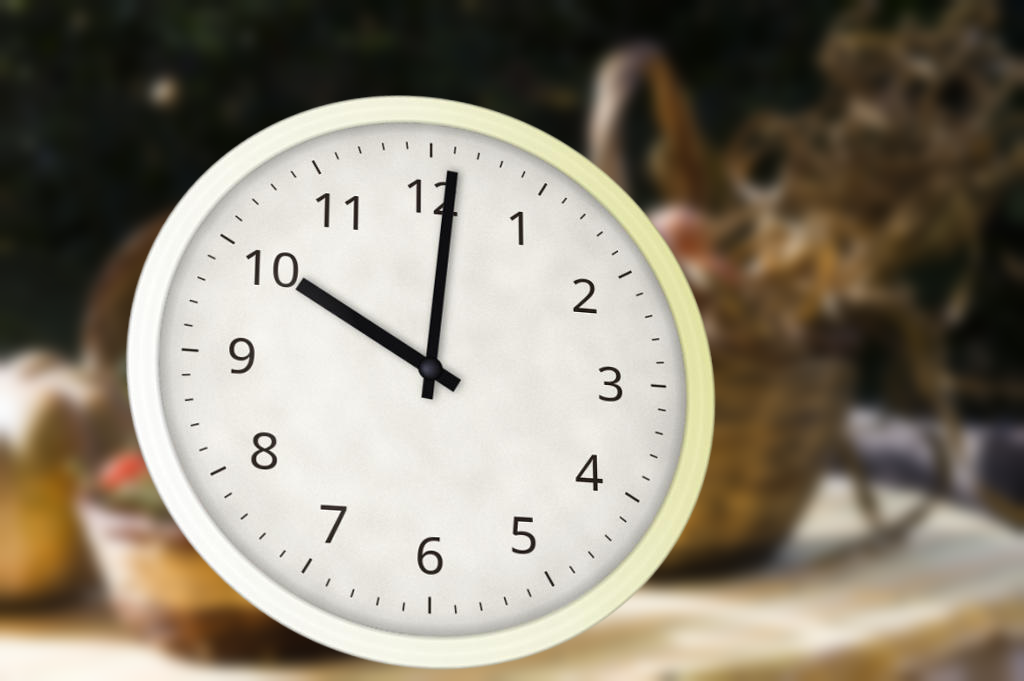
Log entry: 10h01
